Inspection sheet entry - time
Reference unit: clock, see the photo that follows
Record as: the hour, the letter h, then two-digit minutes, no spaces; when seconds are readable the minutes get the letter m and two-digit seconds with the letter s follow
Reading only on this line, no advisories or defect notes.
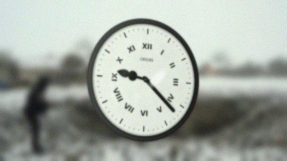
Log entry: 9h22
